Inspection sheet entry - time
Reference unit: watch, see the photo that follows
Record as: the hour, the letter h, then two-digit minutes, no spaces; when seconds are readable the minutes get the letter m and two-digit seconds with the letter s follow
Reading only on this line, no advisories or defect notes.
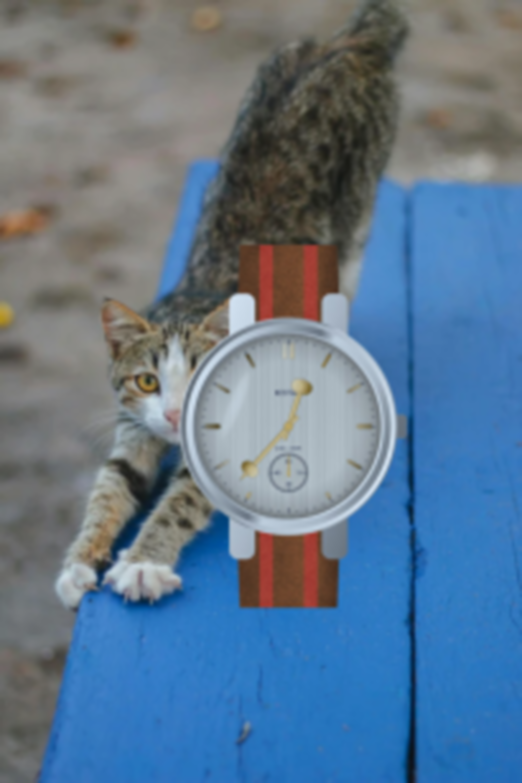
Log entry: 12h37
